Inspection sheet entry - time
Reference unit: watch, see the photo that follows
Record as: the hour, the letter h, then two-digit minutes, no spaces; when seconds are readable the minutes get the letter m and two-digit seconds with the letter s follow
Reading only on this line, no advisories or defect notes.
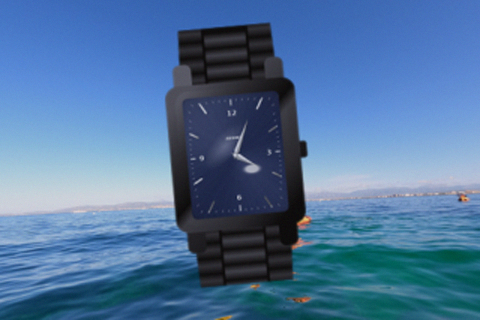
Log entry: 4h04
